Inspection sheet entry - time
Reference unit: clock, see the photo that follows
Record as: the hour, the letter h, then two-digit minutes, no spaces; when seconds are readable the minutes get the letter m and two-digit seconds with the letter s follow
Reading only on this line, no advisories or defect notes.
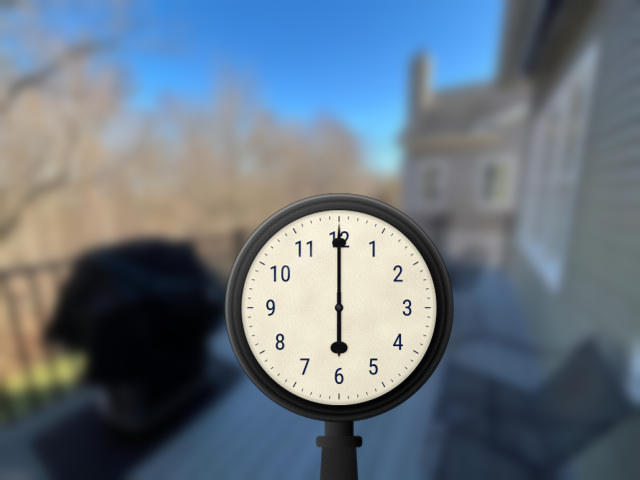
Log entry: 6h00
